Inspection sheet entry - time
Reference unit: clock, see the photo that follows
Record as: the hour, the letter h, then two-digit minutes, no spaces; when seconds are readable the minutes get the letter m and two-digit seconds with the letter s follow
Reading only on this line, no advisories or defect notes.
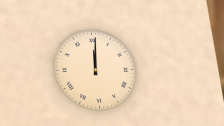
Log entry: 12h01
